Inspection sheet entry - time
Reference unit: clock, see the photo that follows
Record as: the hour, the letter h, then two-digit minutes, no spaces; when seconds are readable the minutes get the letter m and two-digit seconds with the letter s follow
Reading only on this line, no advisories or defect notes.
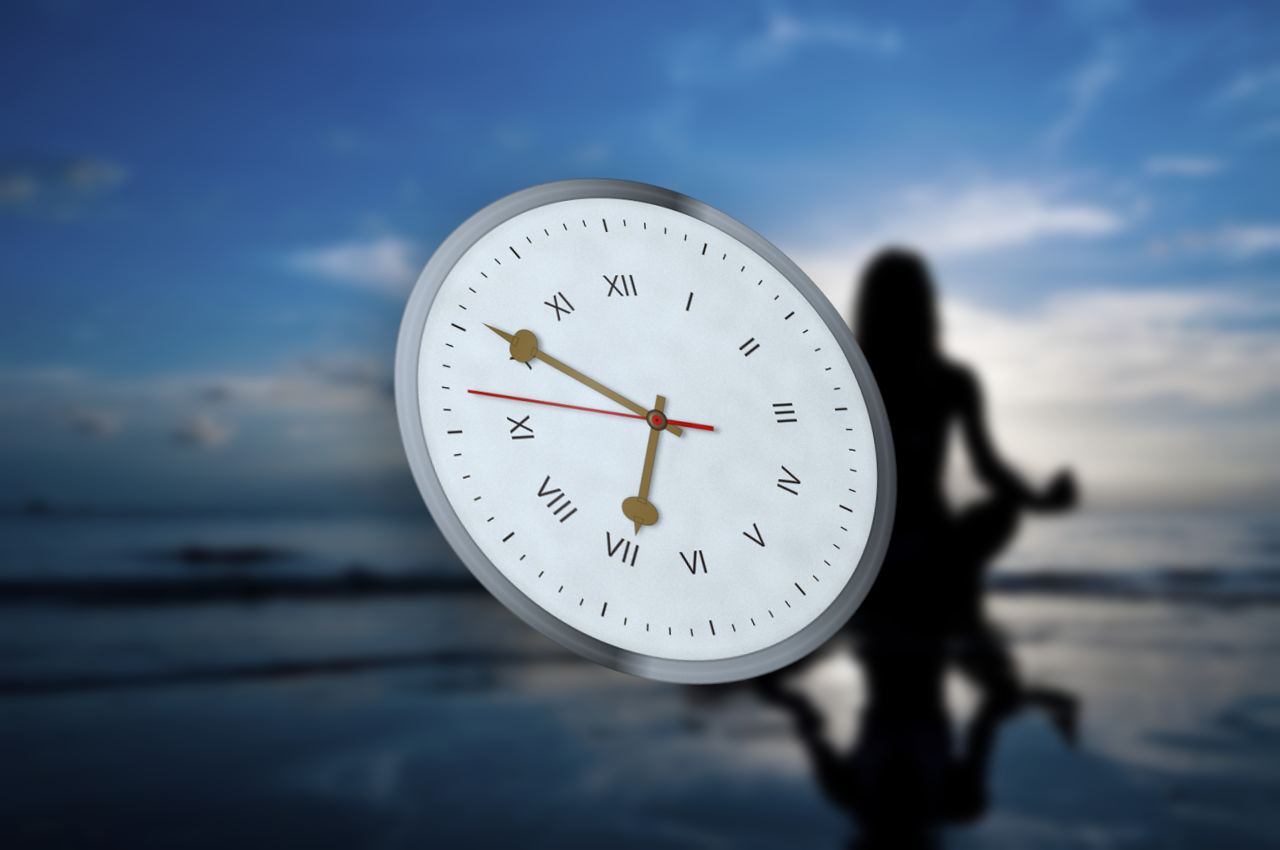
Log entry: 6h50m47s
